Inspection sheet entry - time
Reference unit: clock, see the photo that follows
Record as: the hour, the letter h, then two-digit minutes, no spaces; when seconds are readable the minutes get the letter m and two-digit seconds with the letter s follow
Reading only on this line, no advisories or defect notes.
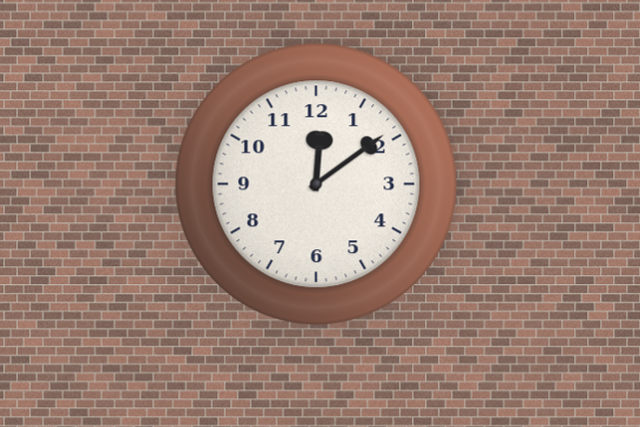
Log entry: 12h09
